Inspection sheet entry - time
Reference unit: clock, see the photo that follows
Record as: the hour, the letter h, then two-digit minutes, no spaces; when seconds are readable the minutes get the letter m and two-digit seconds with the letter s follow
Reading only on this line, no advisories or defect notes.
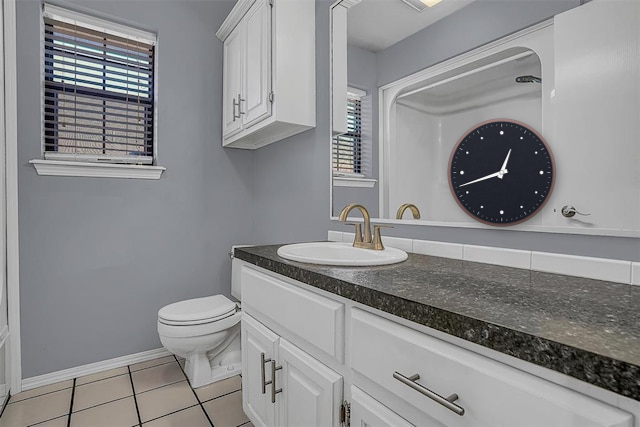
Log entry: 12h42
